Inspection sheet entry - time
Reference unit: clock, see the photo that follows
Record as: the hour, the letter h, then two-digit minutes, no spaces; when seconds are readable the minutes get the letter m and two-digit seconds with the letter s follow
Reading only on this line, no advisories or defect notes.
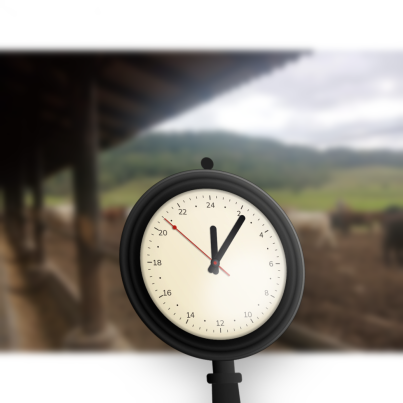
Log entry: 0h05m52s
